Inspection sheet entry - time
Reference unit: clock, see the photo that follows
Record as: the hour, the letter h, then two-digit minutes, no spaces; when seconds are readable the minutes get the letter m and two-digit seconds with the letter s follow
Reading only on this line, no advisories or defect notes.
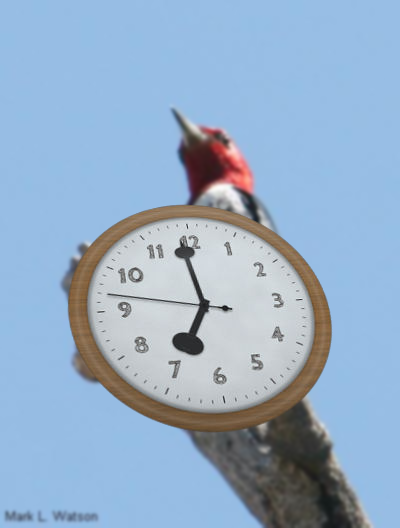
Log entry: 6h58m47s
